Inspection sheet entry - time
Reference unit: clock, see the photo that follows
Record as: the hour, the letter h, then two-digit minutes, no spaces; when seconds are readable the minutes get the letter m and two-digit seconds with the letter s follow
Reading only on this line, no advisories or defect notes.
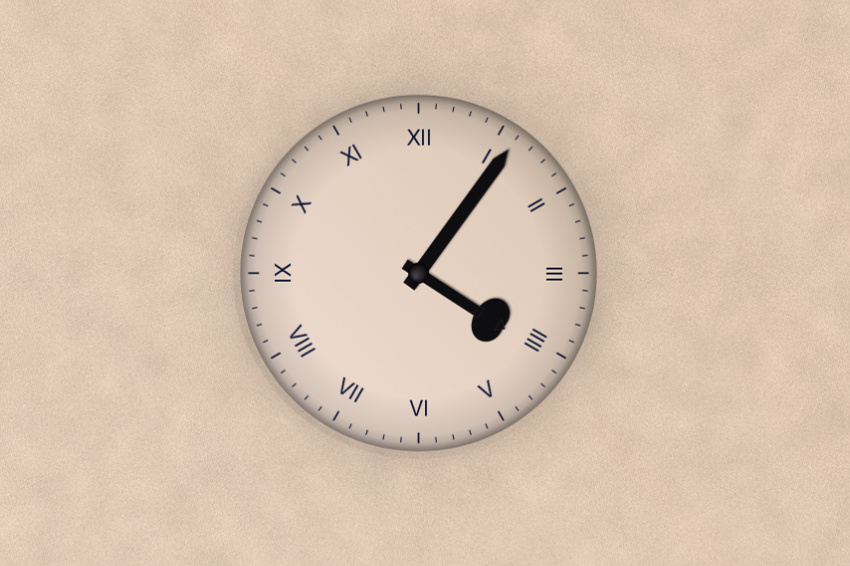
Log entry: 4h06
